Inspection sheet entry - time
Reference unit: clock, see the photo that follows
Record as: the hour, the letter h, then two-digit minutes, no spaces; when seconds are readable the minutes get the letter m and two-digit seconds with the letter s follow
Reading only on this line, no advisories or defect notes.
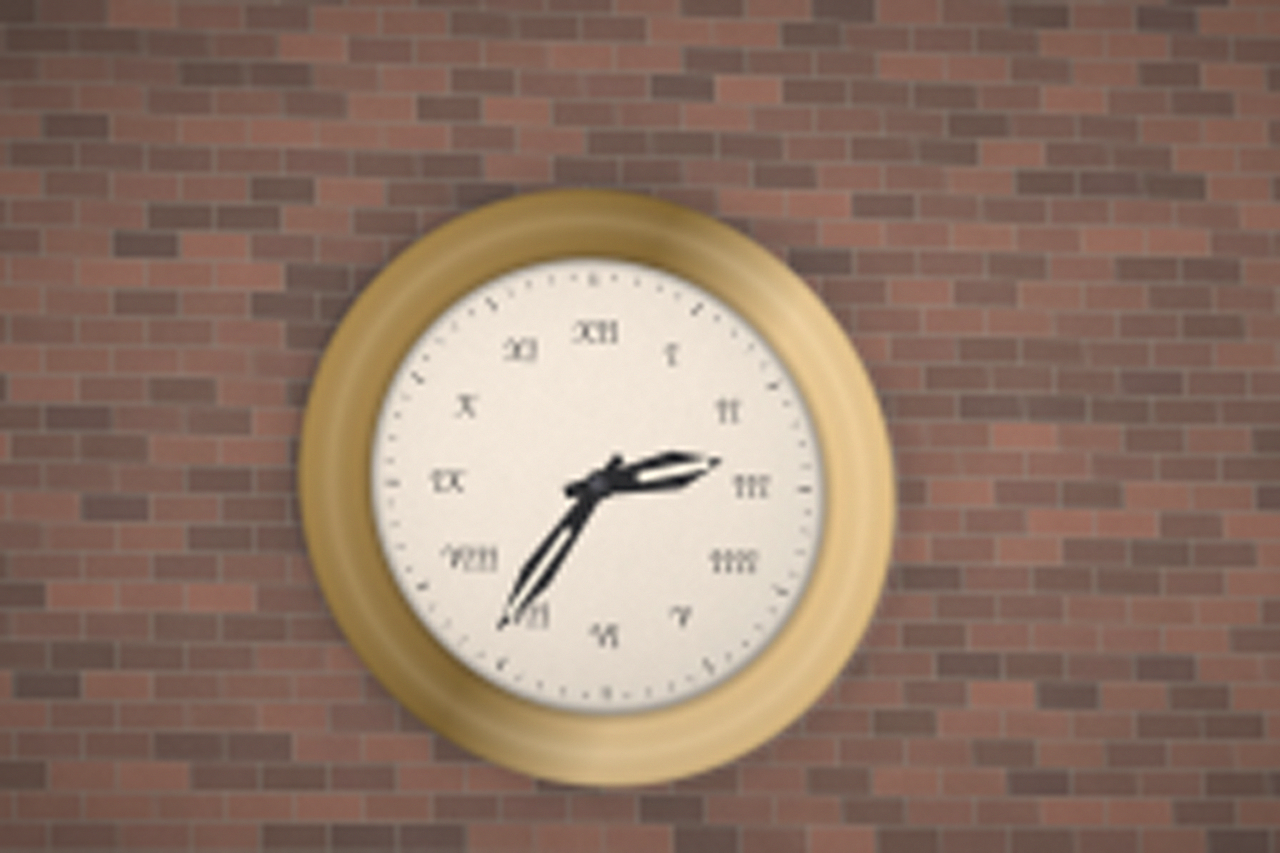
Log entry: 2h36
